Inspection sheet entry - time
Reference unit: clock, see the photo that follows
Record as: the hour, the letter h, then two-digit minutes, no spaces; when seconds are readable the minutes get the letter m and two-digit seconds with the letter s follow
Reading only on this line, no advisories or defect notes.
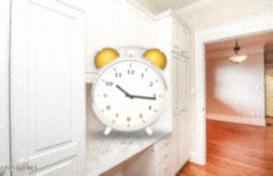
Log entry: 10h16
